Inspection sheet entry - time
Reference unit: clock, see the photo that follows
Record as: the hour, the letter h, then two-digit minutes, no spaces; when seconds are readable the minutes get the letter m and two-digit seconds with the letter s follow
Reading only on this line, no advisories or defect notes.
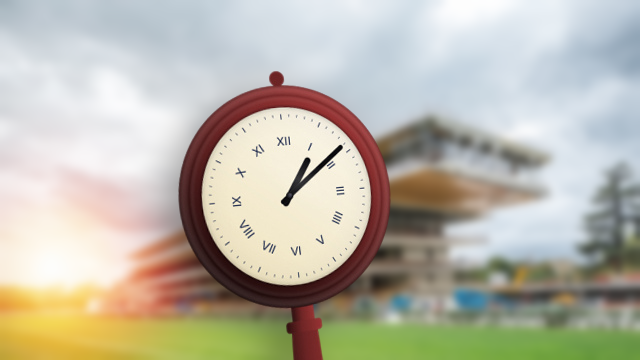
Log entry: 1h09
